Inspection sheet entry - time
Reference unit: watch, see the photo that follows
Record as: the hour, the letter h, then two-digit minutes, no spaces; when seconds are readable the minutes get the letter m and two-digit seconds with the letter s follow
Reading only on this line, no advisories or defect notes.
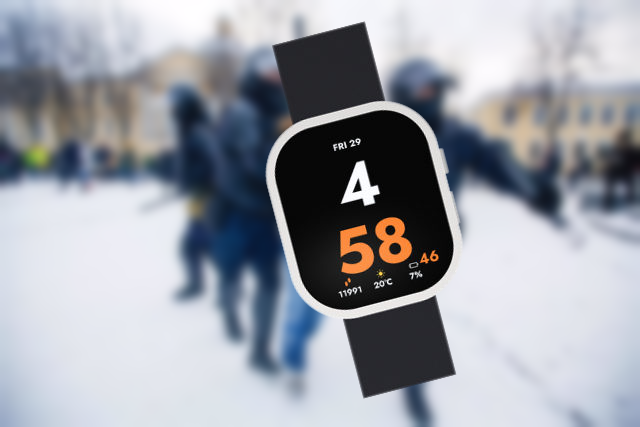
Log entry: 4h58m46s
